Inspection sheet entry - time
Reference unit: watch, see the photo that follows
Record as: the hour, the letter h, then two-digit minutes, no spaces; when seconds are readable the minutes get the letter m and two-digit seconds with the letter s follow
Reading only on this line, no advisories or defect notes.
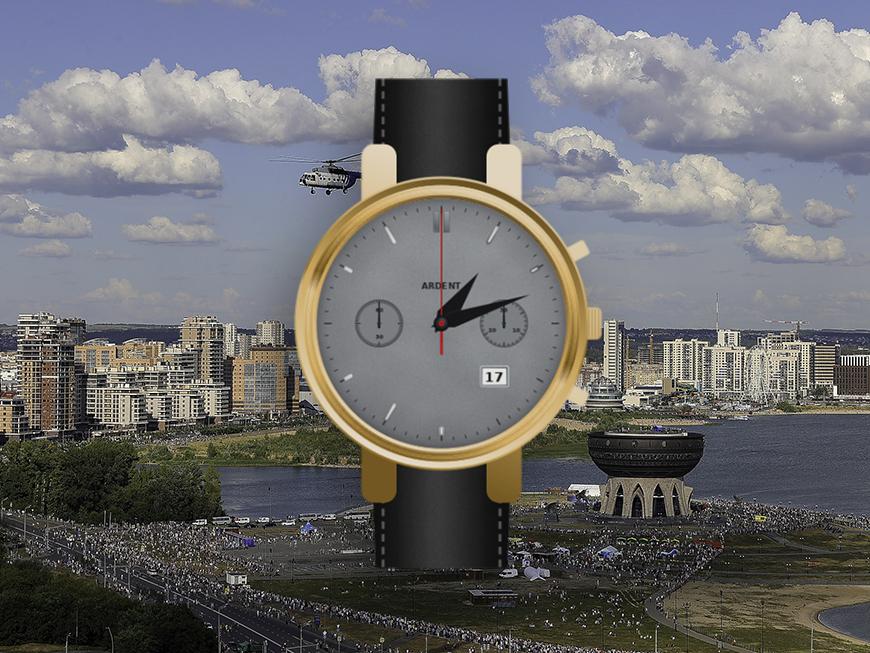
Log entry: 1h12
